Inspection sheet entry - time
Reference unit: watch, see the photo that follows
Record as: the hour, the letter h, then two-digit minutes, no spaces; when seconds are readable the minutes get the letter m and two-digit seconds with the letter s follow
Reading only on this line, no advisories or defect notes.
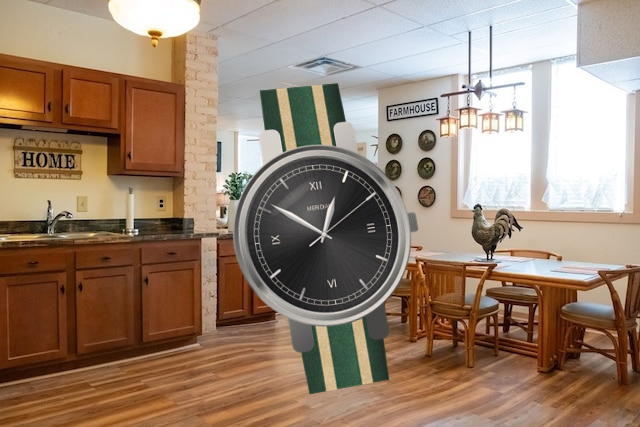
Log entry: 12h51m10s
